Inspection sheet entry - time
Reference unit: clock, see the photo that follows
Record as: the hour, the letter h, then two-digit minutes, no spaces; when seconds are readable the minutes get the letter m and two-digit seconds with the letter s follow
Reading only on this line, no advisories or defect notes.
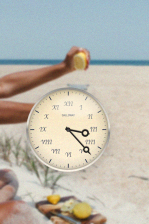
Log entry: 3h23
